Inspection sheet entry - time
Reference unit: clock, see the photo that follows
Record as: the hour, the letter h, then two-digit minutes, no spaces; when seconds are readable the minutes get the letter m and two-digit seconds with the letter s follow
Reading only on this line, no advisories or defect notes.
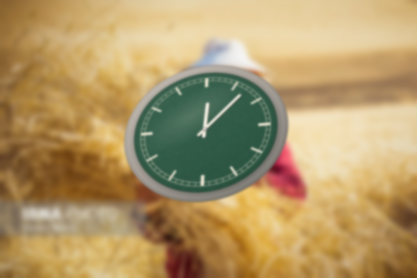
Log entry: 12h07
